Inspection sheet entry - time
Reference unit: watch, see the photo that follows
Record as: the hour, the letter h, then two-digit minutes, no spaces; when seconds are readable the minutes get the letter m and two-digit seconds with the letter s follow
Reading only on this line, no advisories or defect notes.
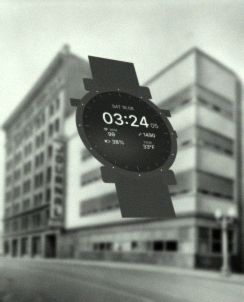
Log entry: 3h24
